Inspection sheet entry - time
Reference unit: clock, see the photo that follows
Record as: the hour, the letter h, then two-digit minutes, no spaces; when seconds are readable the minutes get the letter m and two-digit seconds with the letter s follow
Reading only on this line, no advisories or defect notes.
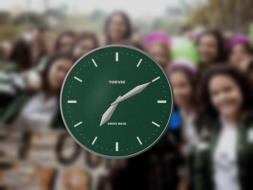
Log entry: 7h10
